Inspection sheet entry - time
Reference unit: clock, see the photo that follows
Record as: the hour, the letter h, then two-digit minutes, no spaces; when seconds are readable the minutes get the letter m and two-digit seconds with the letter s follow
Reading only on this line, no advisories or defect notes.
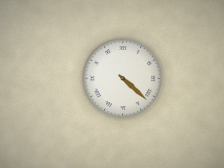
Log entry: 4h22
